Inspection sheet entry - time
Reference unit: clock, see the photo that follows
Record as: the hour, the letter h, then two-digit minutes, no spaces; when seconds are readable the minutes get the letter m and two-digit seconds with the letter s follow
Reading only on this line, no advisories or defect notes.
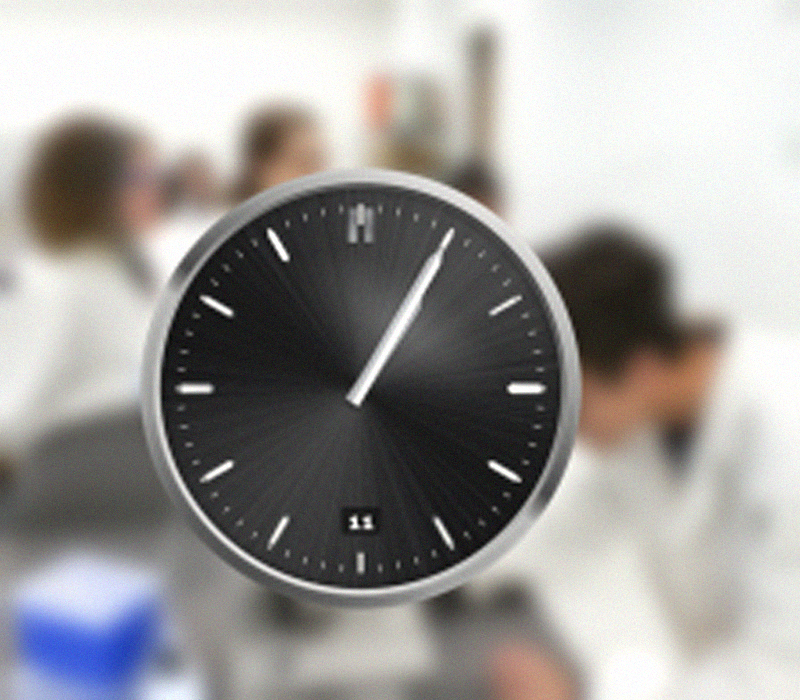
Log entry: 1h05
